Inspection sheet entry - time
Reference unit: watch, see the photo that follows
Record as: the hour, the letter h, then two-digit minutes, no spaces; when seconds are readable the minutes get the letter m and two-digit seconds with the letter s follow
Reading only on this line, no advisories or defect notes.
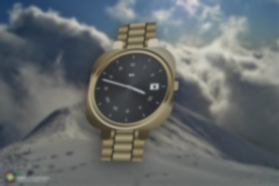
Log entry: 3h48
